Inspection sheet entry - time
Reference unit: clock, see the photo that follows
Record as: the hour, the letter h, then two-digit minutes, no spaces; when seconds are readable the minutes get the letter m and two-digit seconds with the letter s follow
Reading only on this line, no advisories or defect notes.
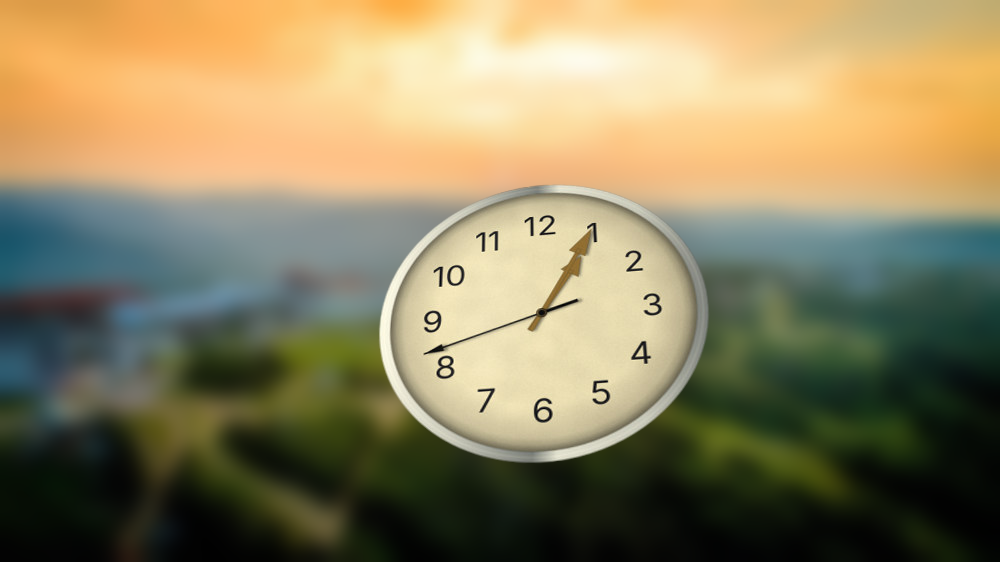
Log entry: 1h04m42s
